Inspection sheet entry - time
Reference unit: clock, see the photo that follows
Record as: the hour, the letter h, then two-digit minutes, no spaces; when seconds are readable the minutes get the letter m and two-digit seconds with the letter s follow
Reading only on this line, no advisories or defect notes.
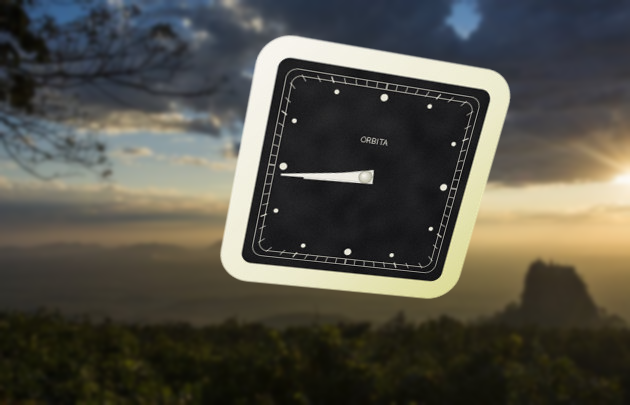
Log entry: 8h44
